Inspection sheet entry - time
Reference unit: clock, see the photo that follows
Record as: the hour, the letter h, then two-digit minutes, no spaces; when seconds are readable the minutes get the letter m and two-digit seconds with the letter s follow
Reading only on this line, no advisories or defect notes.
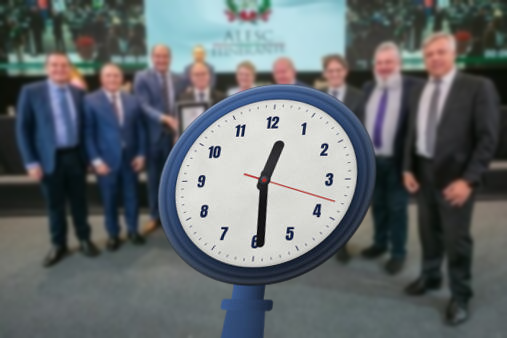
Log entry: 12h29m18s
